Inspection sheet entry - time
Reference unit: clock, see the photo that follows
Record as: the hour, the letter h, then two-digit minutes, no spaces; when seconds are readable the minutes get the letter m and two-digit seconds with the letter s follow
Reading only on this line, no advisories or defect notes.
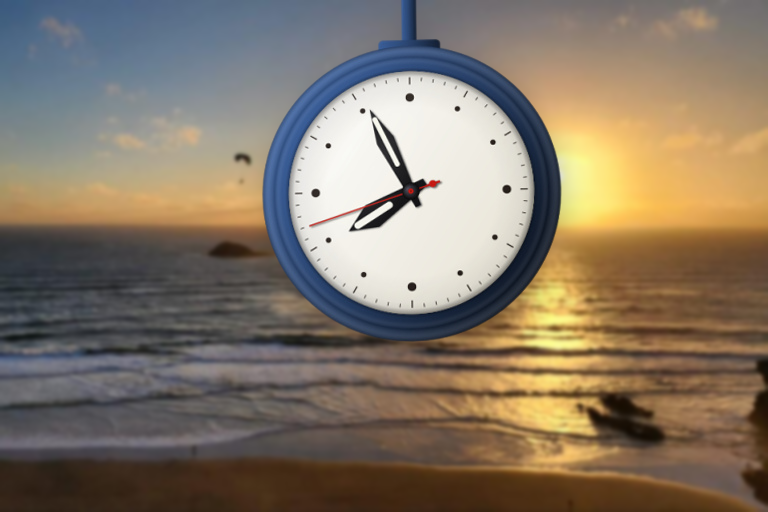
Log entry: 7h55m42s
